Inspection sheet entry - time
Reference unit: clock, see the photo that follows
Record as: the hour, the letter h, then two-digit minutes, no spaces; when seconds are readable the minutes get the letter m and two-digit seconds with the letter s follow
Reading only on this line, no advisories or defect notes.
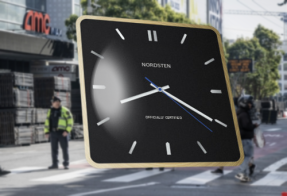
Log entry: 8h20m22s
